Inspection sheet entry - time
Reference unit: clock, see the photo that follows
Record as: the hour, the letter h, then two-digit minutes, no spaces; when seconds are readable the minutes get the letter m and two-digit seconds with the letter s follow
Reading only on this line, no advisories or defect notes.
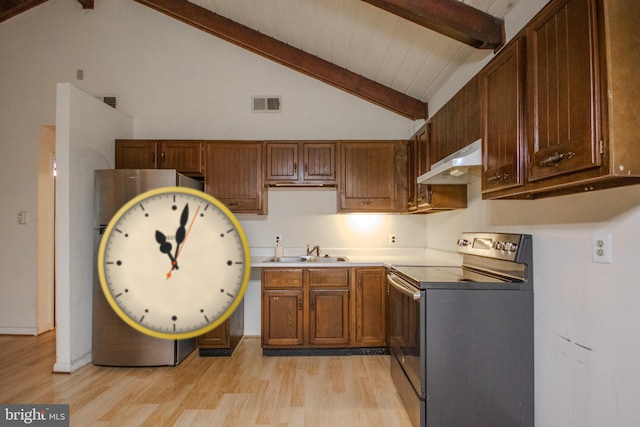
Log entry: 11h02m04s
